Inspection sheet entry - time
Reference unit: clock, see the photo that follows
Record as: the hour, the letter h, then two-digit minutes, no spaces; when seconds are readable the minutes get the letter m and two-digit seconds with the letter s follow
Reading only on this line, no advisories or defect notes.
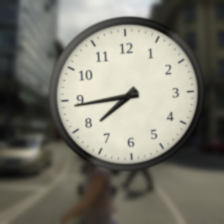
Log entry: 7h44
